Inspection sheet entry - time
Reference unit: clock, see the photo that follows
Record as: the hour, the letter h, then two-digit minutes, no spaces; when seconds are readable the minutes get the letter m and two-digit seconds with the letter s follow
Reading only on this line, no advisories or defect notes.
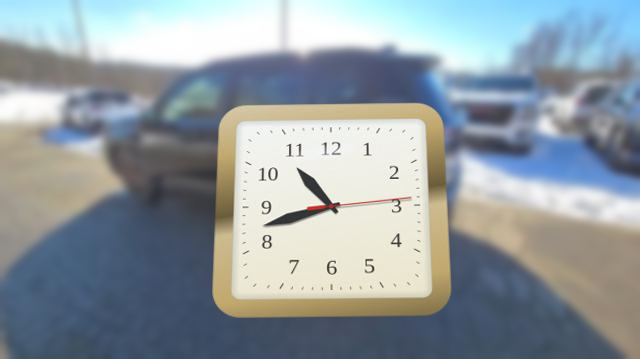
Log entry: 10h42m14s
